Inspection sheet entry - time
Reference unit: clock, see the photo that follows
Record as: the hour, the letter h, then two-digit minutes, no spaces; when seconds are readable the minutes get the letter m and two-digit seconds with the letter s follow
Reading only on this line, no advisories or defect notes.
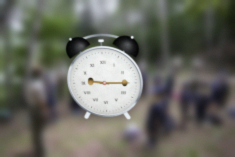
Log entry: 9h15
